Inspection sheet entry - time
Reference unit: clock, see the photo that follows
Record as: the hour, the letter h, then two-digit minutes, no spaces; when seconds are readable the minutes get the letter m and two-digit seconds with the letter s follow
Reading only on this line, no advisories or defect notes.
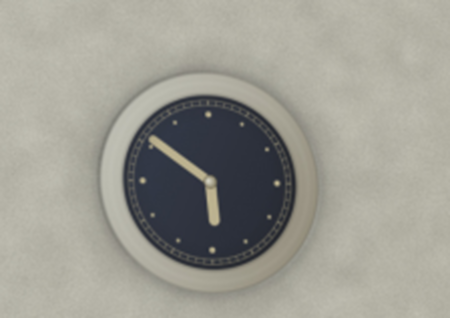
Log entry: 5h51
